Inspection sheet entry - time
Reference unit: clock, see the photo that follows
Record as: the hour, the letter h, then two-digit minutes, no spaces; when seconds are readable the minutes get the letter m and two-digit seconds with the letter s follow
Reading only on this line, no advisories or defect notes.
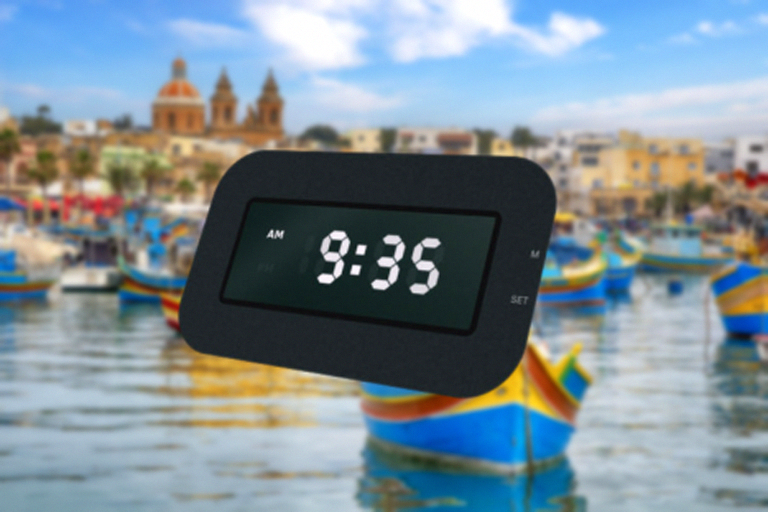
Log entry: 9h35
